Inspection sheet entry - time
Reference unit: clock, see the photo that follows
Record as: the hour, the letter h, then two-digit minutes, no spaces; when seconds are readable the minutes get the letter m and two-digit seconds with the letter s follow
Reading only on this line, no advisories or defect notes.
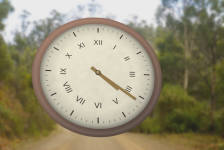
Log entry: 4h21
